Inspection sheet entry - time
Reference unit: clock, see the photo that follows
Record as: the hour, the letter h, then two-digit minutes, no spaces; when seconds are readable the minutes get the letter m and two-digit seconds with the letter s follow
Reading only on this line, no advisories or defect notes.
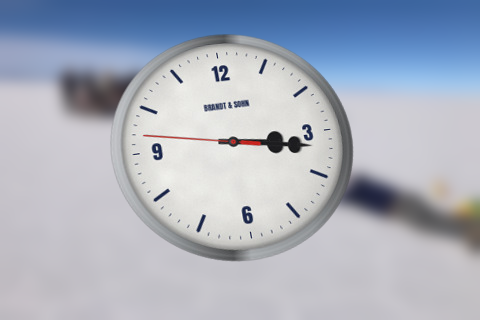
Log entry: 3h16m47s
